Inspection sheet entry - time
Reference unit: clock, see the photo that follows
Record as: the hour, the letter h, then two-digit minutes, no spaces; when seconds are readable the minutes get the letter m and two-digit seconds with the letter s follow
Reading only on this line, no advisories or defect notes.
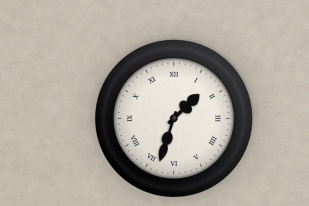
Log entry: 1h33
